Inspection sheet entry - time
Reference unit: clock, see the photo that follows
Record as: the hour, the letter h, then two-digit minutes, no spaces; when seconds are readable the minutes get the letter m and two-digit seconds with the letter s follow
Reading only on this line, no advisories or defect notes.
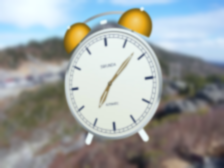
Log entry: 7h08
